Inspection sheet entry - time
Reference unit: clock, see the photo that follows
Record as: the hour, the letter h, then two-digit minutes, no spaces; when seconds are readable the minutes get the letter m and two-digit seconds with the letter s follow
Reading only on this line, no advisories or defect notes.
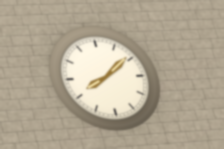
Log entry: 8h09
